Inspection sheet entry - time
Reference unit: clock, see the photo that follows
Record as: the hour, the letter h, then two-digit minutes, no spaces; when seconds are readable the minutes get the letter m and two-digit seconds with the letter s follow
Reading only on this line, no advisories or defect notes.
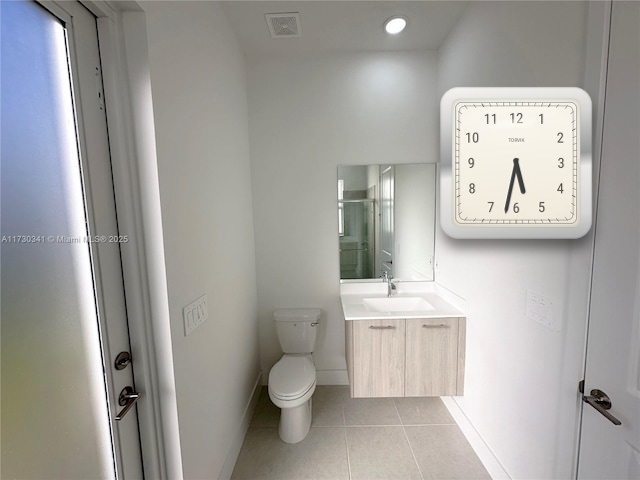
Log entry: 5h32
